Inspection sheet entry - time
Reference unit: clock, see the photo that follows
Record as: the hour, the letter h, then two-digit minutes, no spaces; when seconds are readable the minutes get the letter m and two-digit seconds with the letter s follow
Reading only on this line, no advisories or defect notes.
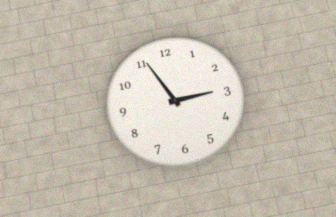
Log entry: 2h56
